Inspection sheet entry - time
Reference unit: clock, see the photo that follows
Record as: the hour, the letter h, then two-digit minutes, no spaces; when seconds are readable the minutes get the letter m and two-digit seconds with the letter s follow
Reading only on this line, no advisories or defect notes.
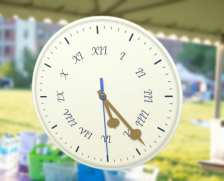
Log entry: 5h23m30s
